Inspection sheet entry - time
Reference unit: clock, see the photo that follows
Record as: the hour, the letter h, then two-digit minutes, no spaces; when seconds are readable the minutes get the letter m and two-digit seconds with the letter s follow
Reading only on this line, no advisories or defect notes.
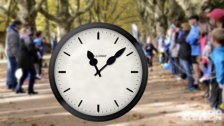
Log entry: 11h08
